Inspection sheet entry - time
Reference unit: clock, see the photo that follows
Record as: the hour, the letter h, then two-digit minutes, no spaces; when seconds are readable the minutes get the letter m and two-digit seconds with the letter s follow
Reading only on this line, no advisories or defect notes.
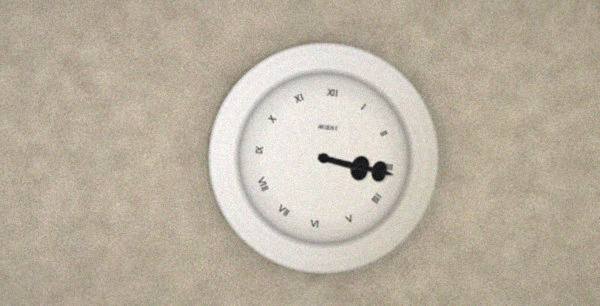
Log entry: 3h16
